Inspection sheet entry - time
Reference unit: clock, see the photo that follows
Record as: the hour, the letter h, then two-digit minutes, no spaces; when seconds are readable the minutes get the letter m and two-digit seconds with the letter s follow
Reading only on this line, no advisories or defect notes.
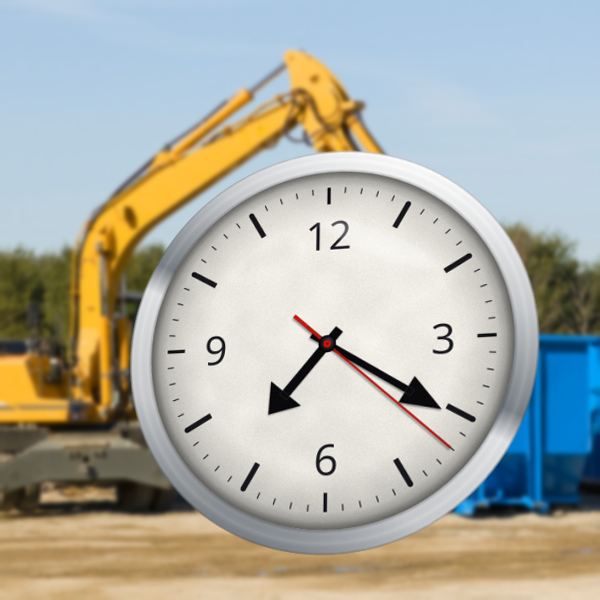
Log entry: 7h20m22s
